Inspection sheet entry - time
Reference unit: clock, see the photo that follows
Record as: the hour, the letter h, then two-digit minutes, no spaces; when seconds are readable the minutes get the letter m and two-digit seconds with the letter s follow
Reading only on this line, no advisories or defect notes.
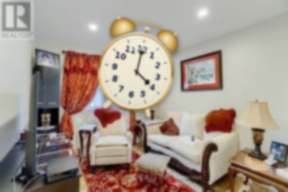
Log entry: 4h00
